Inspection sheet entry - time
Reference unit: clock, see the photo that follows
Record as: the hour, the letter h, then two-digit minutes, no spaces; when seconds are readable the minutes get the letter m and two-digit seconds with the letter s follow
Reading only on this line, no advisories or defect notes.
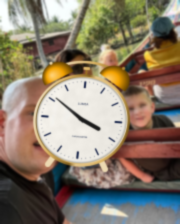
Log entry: 3h51
